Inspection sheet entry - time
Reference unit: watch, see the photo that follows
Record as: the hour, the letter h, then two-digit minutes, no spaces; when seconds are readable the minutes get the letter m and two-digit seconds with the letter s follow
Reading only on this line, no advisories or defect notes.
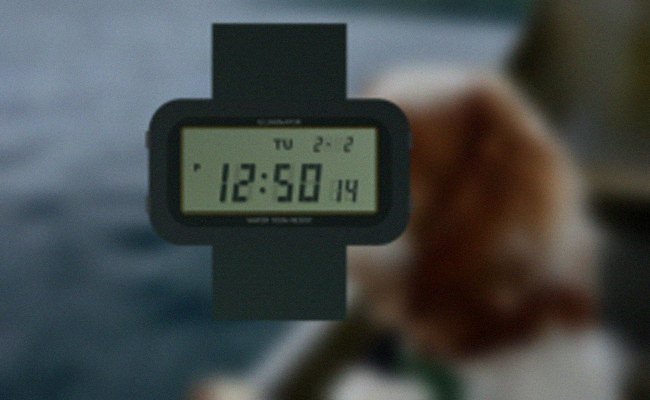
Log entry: 12h50m14s
